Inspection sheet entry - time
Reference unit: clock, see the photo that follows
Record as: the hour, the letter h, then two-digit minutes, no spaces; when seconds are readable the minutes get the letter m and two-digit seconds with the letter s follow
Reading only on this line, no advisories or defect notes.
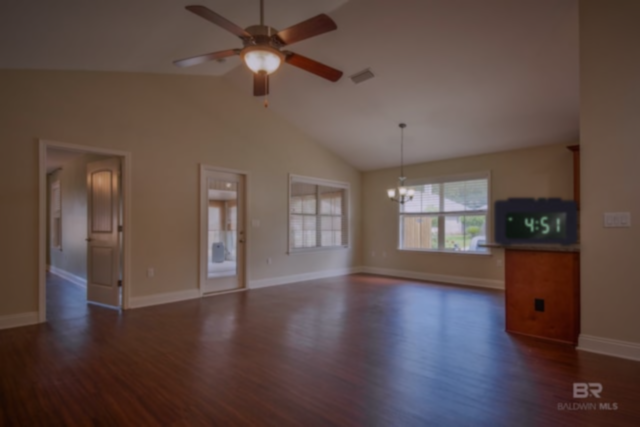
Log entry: 4h51
